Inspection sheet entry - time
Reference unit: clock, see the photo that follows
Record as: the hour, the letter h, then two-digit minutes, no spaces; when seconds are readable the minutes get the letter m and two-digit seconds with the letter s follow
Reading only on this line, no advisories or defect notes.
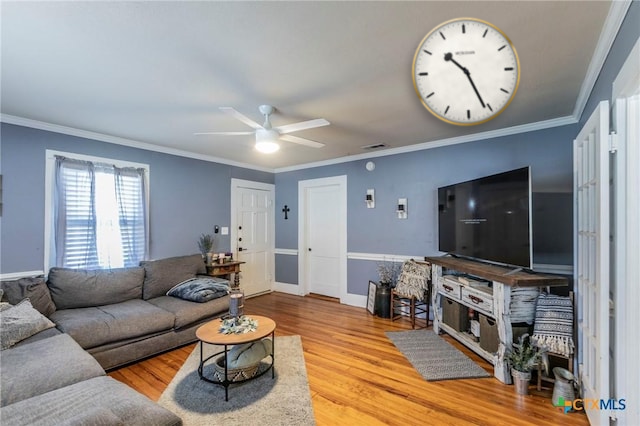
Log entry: 10h26
